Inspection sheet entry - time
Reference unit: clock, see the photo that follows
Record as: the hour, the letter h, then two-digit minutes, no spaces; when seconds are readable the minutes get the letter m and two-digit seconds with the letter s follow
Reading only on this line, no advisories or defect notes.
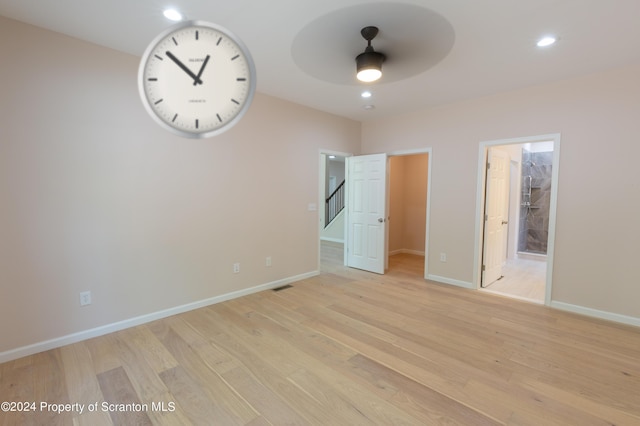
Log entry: 12h52
